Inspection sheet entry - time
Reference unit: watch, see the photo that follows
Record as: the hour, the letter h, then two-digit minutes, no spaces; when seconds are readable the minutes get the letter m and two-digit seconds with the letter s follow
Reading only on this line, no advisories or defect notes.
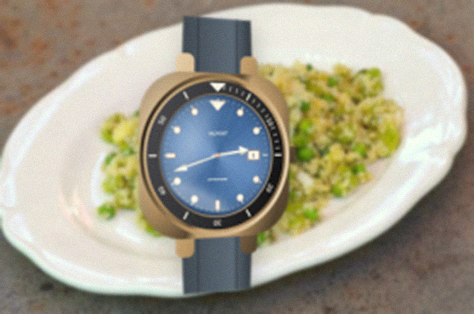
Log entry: 2h42
